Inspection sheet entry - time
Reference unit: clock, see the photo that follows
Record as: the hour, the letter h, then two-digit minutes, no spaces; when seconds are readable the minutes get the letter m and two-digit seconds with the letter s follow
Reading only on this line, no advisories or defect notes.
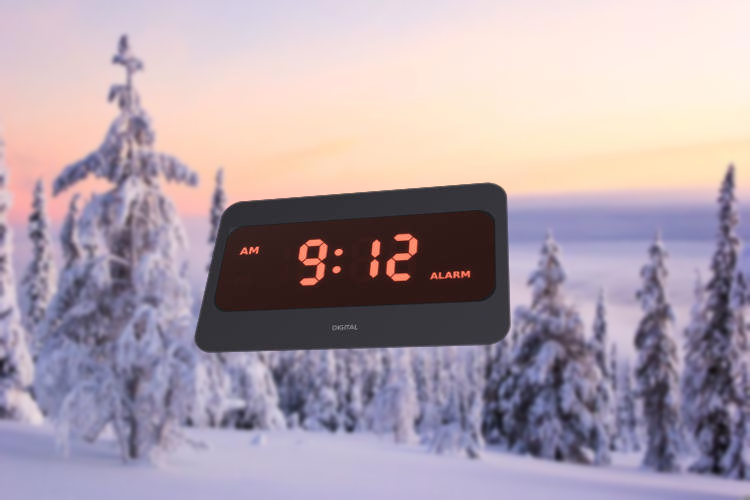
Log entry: 9h12
